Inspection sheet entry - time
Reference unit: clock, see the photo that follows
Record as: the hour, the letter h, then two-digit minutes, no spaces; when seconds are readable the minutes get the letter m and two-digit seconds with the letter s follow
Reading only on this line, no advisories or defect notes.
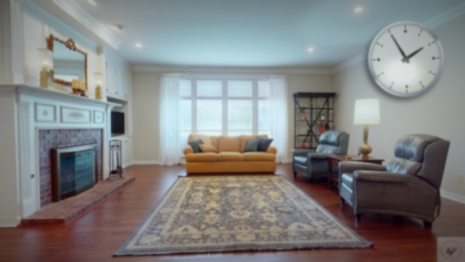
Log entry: 1h55
